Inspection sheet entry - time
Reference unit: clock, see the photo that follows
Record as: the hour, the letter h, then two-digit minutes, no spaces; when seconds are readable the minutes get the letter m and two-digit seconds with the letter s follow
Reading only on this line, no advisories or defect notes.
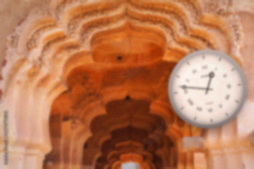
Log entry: 12h47
